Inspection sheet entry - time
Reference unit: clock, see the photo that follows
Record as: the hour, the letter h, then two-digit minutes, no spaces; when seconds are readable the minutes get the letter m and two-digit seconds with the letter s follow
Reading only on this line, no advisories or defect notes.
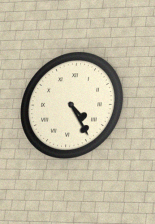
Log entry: 4h24
